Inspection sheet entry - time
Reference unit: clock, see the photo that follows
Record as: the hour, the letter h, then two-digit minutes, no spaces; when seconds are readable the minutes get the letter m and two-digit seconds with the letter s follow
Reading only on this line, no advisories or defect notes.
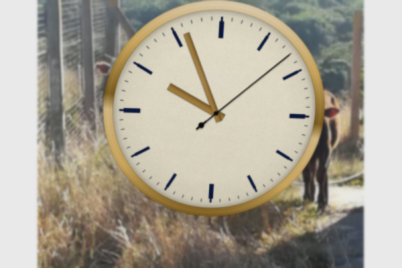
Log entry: 9h56m08s
